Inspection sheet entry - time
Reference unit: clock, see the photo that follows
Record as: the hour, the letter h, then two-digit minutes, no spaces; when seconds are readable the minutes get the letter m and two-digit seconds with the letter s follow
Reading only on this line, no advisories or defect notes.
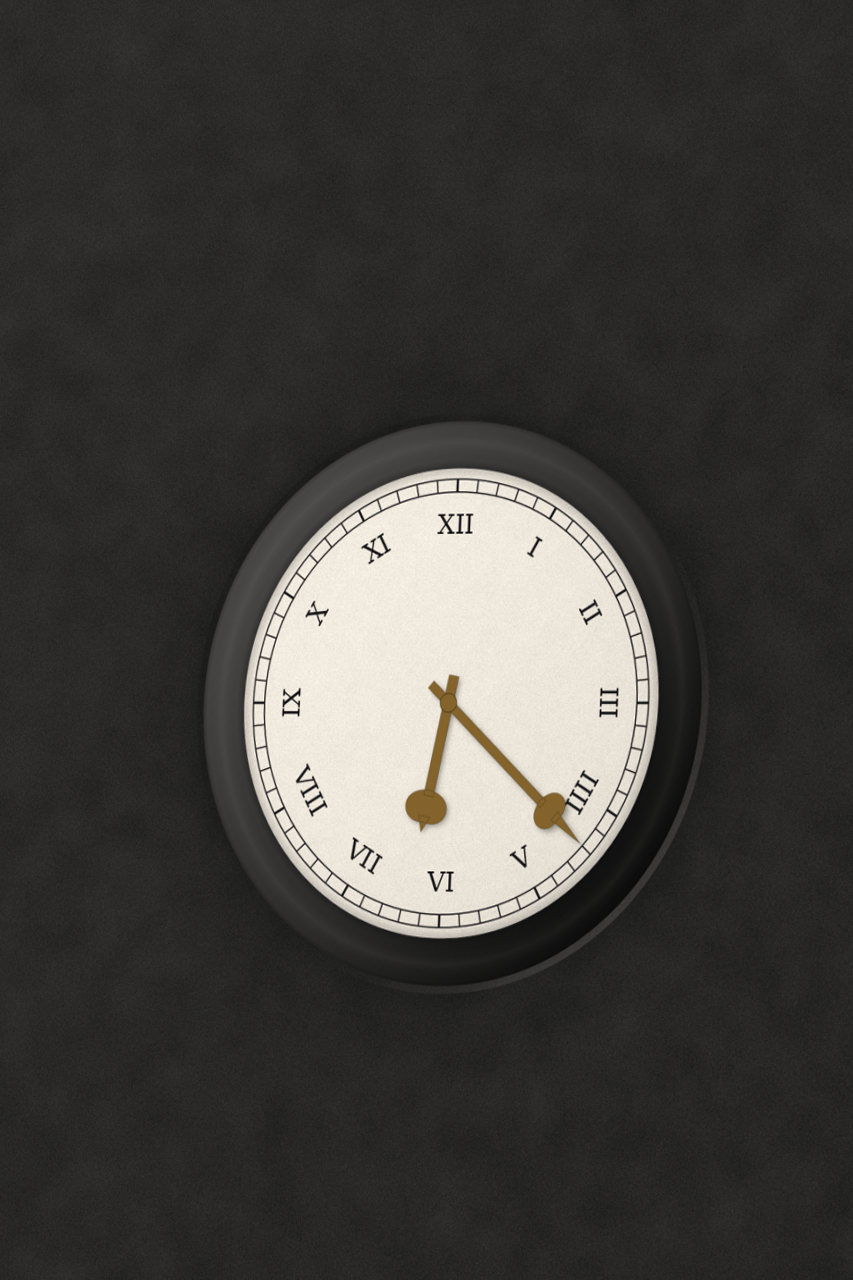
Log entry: 6h22
